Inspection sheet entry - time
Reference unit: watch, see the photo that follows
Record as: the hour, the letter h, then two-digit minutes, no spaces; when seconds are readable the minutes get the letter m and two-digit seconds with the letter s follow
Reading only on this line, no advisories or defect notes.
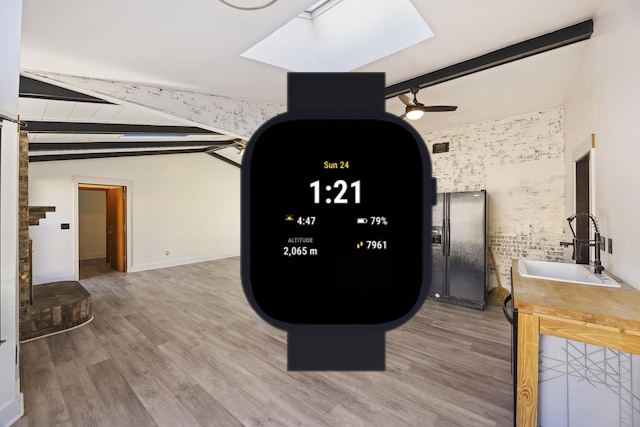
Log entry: 1h21
